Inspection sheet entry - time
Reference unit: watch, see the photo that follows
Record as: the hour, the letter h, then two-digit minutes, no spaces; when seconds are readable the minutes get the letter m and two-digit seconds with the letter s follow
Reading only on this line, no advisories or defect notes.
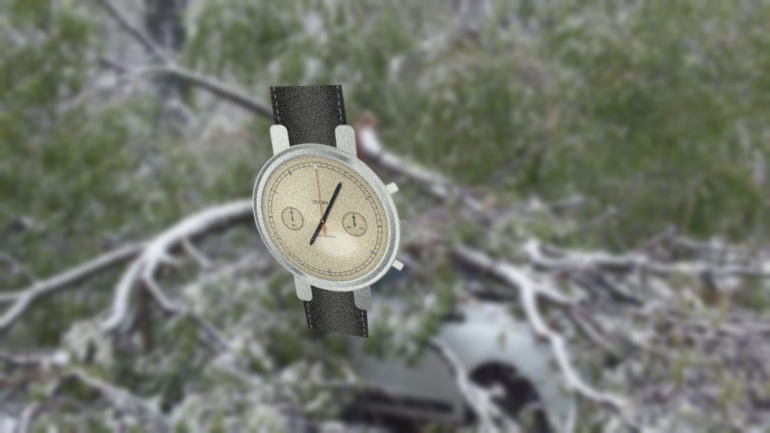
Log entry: 7h05
